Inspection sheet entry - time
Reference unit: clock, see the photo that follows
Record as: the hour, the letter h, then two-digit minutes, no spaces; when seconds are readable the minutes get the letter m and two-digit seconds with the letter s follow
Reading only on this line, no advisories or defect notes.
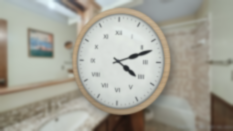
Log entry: 4h12
